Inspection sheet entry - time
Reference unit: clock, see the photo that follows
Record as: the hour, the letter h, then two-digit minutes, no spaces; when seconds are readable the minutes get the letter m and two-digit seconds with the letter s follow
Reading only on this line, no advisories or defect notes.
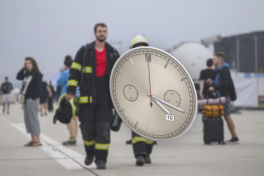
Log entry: 4h18
